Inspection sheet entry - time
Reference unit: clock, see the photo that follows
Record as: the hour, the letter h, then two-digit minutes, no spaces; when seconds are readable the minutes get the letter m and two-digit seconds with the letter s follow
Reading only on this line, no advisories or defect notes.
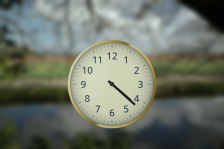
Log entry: 4h22
